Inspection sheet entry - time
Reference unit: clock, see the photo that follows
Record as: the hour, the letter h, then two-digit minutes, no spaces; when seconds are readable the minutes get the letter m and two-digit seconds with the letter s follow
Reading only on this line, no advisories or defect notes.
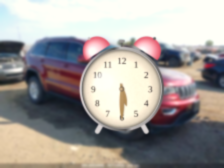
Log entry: 5h30
